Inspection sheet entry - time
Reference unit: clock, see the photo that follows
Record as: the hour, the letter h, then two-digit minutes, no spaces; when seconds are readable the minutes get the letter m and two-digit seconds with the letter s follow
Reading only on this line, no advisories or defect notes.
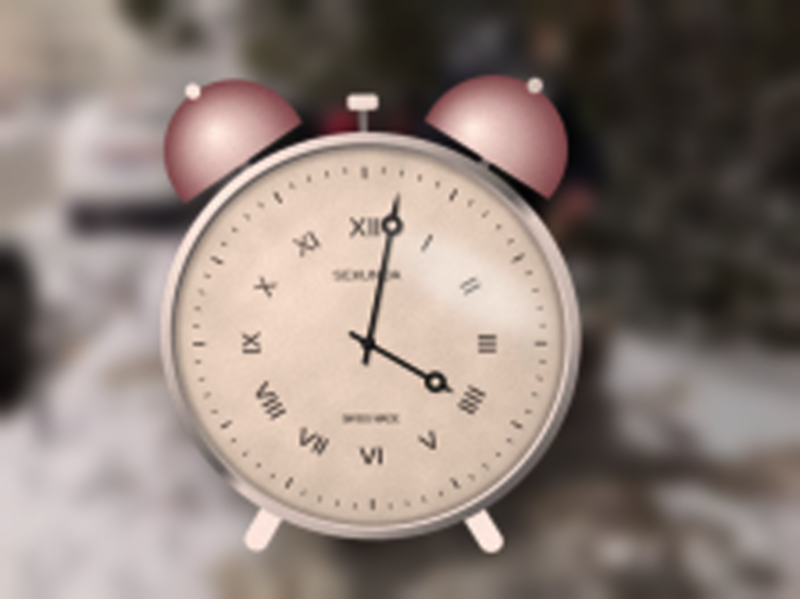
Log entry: 4h02
